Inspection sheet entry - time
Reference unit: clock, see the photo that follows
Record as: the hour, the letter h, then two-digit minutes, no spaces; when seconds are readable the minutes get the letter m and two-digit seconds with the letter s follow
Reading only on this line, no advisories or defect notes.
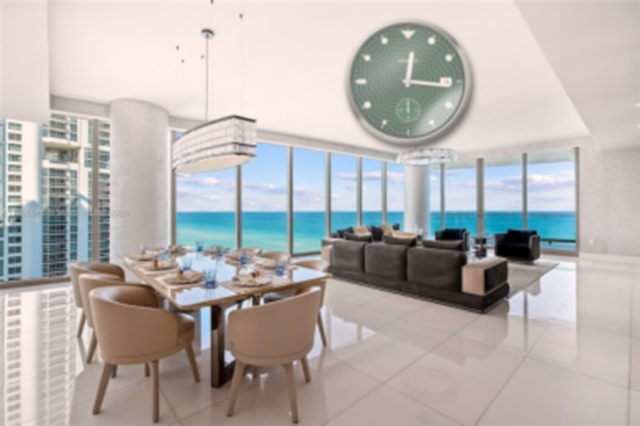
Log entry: 12h16
